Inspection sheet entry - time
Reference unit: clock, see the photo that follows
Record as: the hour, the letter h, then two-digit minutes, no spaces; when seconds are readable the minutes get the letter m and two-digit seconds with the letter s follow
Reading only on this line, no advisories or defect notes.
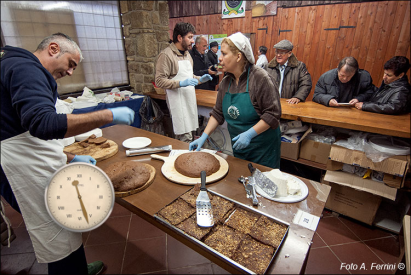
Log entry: 11h27
